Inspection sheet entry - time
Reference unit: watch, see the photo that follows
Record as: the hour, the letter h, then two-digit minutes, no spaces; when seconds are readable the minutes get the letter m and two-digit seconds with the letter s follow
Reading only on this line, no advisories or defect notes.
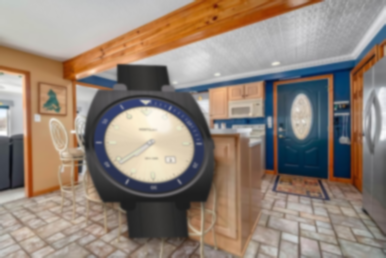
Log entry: 7h39
